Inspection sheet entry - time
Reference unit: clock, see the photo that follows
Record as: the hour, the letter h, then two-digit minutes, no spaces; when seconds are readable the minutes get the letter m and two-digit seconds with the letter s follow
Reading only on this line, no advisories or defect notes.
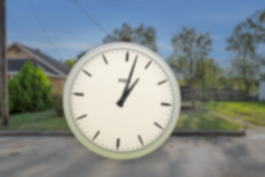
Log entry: 1h02
